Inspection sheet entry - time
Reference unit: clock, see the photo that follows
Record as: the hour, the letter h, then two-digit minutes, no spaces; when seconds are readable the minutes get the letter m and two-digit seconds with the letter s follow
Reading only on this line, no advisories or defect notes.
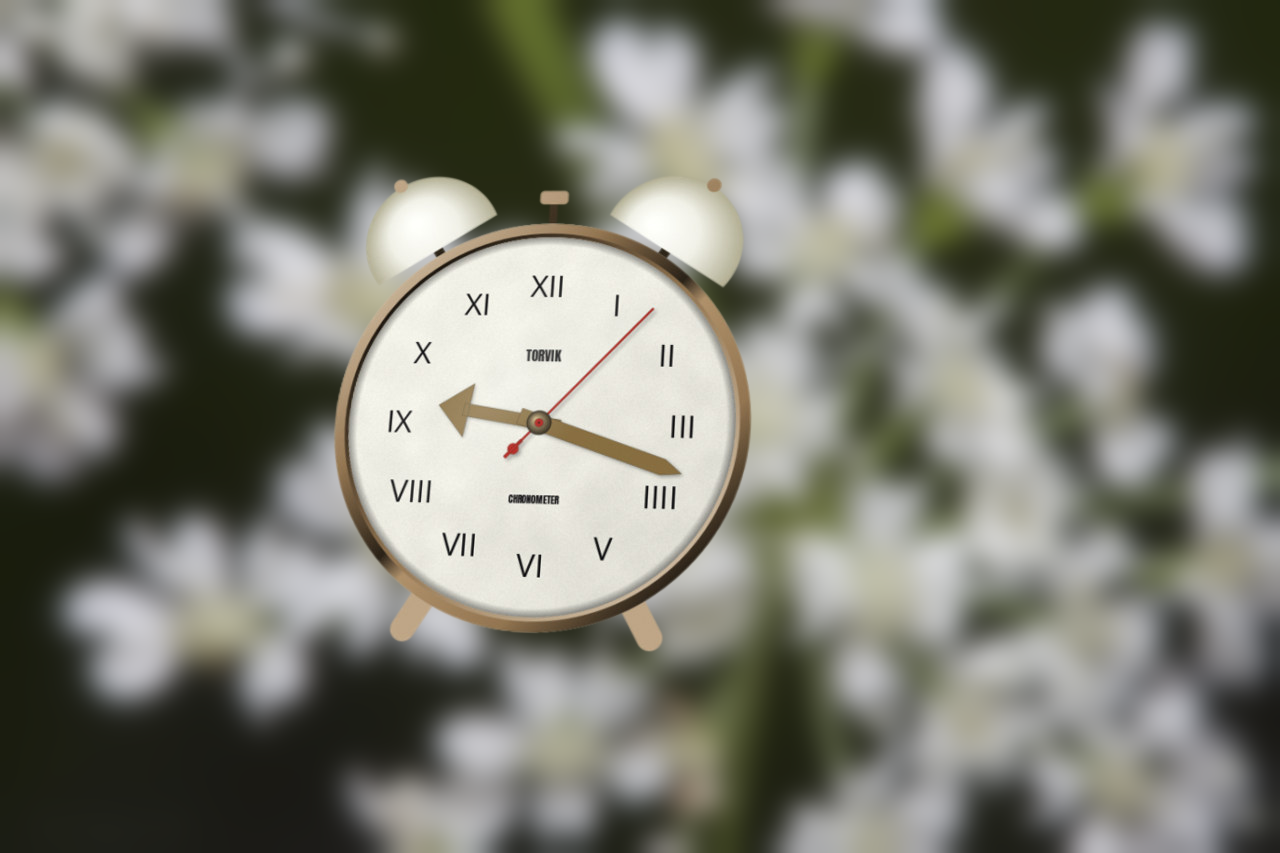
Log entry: 9h18m07s
